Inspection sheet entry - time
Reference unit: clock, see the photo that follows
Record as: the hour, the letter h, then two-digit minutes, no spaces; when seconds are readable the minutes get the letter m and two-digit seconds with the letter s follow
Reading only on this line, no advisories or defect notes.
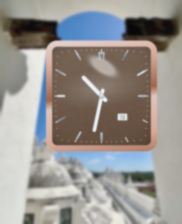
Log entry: 10h32
